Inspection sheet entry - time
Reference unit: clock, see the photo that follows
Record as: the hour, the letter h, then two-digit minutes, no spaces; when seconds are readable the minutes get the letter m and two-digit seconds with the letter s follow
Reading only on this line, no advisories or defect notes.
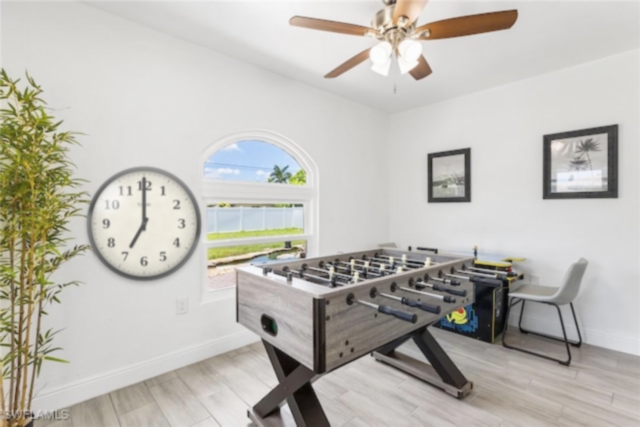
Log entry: 7h00
